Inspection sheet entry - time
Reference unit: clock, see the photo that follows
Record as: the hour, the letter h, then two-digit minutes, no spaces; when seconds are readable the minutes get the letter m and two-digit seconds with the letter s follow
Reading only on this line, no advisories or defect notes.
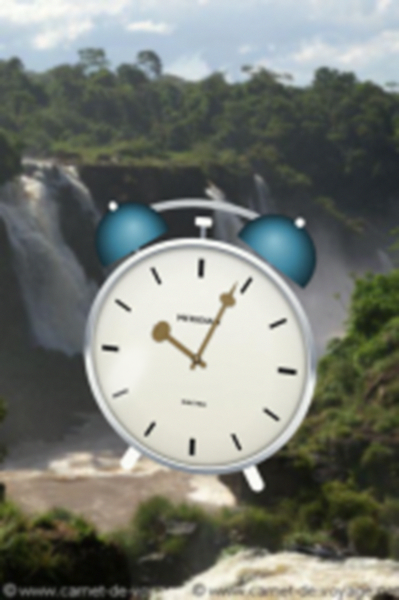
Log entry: 10h04
